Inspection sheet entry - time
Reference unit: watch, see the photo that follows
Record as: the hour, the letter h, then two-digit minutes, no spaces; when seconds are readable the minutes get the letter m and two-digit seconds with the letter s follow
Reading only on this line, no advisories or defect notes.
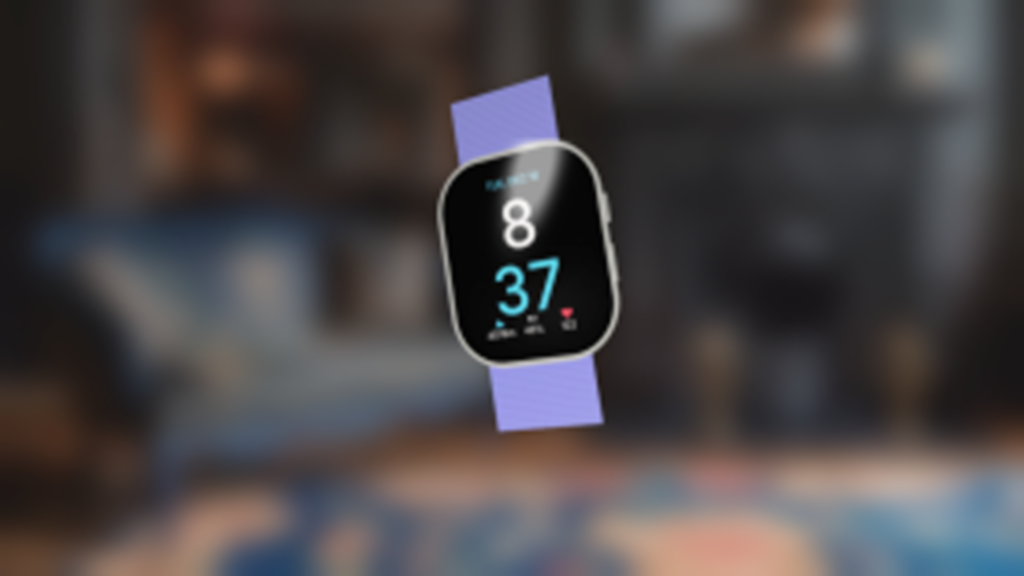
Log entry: 8h37
